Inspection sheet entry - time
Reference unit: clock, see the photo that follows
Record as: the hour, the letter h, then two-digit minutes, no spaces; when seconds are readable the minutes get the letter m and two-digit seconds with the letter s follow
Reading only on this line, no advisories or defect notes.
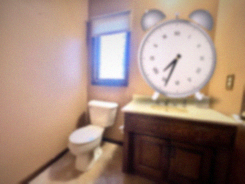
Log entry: 7h34
